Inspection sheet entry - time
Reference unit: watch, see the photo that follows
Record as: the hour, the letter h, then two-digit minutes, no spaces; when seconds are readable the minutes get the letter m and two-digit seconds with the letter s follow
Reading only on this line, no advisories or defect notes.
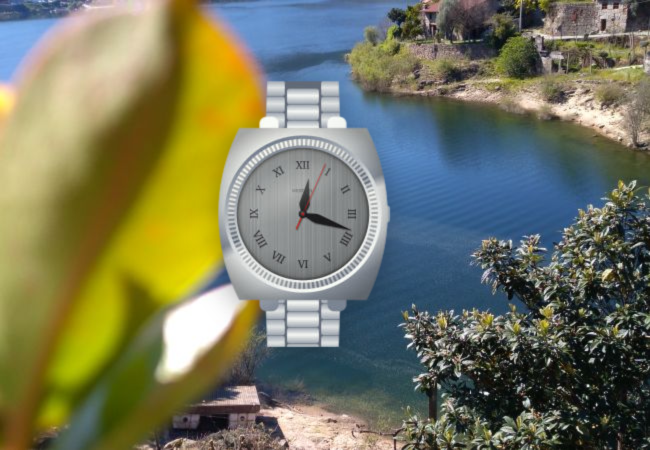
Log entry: 12h18m04s
